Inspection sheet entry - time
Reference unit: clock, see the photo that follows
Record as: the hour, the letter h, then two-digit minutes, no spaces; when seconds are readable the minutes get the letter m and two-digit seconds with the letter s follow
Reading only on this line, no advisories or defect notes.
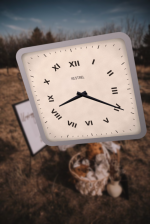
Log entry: 8h20
